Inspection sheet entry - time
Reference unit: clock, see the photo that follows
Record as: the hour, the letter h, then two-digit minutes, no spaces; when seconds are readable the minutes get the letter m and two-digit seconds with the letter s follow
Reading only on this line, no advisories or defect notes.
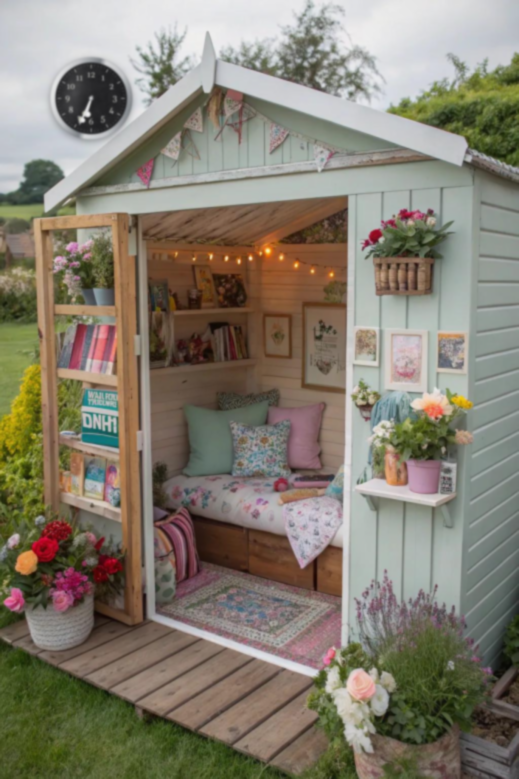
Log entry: 6h34
